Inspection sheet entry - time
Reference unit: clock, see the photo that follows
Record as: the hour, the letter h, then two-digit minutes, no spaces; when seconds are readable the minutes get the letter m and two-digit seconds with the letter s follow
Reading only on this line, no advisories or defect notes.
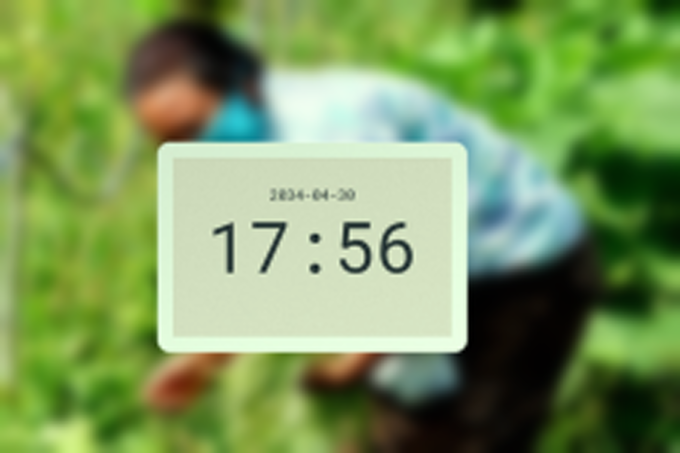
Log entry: 17h56
